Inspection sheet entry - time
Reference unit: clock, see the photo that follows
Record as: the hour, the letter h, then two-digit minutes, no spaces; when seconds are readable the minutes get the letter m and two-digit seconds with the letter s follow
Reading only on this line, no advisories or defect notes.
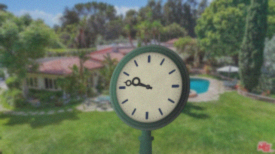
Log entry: 9h47
